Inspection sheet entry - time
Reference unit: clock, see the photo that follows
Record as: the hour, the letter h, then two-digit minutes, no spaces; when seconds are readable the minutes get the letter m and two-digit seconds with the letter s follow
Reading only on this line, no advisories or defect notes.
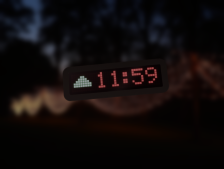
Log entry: 11h59
